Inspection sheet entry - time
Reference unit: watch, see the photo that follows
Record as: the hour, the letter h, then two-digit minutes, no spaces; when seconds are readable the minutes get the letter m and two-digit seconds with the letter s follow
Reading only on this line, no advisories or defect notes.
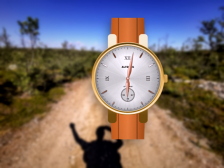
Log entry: 6h02
